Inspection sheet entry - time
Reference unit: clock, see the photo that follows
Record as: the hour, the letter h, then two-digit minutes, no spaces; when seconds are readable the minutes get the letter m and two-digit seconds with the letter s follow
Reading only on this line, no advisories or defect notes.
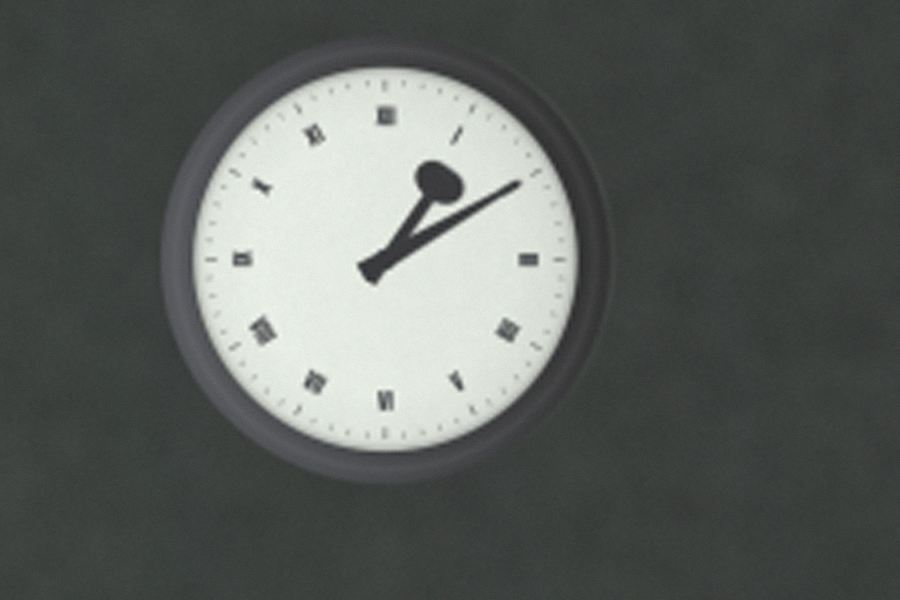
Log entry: 1h10
